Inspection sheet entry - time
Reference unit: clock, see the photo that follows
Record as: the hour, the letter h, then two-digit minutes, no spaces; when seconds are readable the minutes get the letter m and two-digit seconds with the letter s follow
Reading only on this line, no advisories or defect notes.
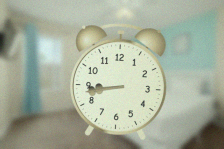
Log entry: 8h43
